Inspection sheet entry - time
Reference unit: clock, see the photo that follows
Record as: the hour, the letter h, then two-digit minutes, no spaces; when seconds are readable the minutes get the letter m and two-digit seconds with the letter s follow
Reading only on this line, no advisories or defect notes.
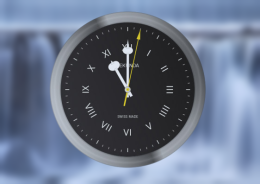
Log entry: 11h00m02s
